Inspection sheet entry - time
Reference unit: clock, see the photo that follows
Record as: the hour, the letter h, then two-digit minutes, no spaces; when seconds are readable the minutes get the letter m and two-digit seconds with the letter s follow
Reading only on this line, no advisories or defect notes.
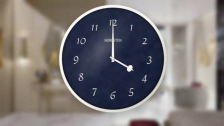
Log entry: 4h00
